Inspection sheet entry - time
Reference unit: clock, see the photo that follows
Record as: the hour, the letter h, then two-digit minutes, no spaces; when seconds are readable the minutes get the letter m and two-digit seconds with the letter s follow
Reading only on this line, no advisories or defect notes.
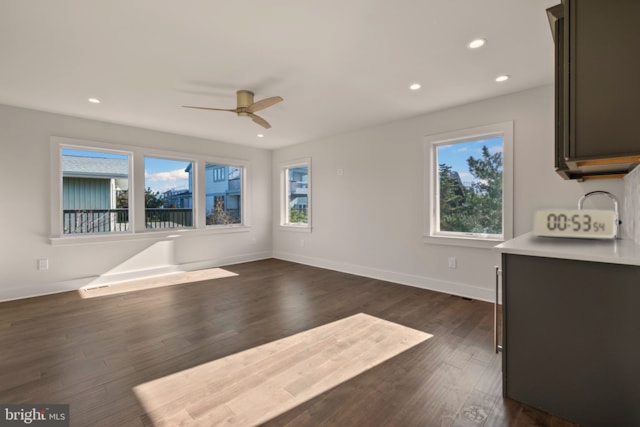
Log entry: 0h53
